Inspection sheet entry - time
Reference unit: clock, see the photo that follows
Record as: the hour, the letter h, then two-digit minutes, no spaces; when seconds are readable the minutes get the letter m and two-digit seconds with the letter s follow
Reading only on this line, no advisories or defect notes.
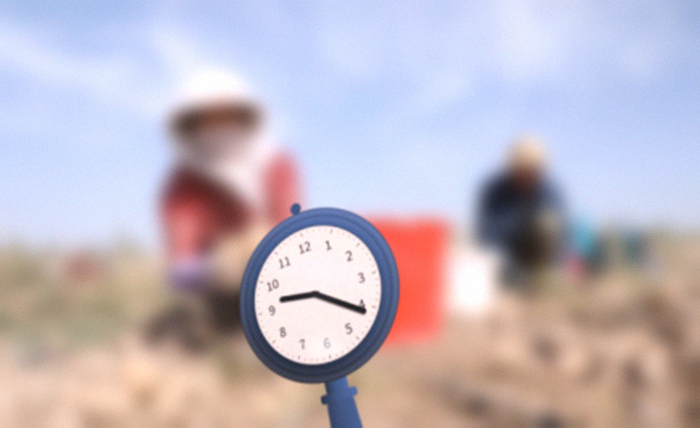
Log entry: 9h21
